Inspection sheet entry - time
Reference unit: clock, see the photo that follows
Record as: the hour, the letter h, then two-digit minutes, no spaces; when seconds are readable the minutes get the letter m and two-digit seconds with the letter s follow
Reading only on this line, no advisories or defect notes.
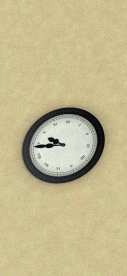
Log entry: 9h44
